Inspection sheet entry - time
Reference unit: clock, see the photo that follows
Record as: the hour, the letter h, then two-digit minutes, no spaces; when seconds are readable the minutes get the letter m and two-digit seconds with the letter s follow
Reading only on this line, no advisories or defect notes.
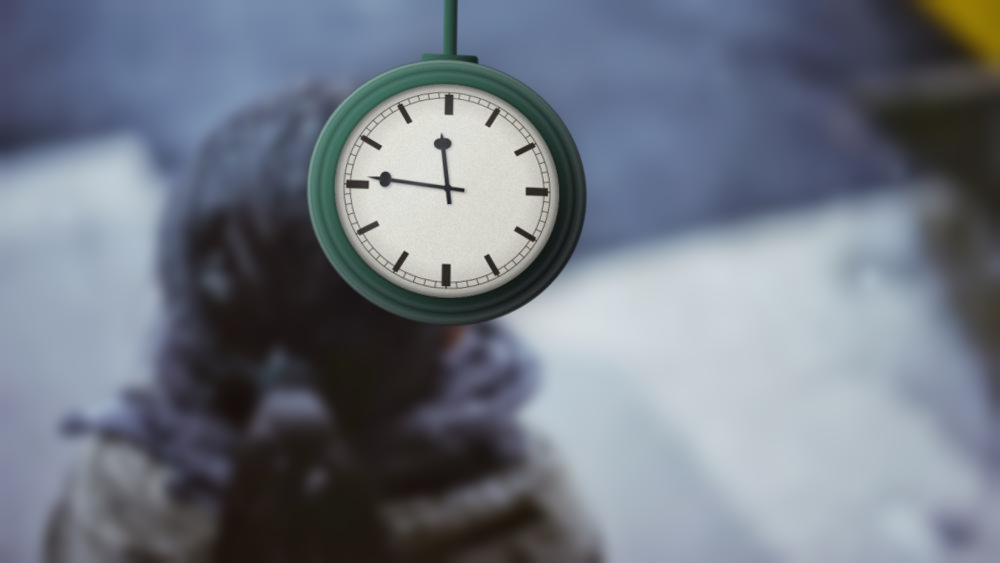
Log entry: 11h46
